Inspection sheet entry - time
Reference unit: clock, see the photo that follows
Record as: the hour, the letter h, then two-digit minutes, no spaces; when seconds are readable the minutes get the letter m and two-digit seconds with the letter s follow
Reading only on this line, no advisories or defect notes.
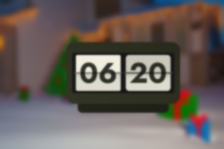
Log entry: 6h20
